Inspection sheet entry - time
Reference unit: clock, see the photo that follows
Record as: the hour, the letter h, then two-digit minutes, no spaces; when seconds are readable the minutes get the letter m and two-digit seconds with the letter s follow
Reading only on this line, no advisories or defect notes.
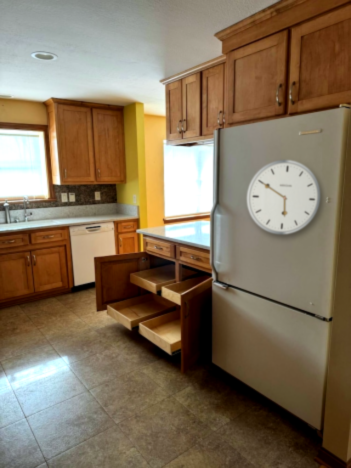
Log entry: 5h50
